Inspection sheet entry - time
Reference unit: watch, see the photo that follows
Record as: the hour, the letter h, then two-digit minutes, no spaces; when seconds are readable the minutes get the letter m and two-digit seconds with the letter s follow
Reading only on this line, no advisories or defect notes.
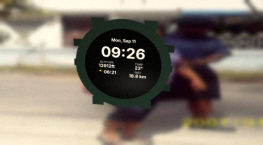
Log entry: 9h26
